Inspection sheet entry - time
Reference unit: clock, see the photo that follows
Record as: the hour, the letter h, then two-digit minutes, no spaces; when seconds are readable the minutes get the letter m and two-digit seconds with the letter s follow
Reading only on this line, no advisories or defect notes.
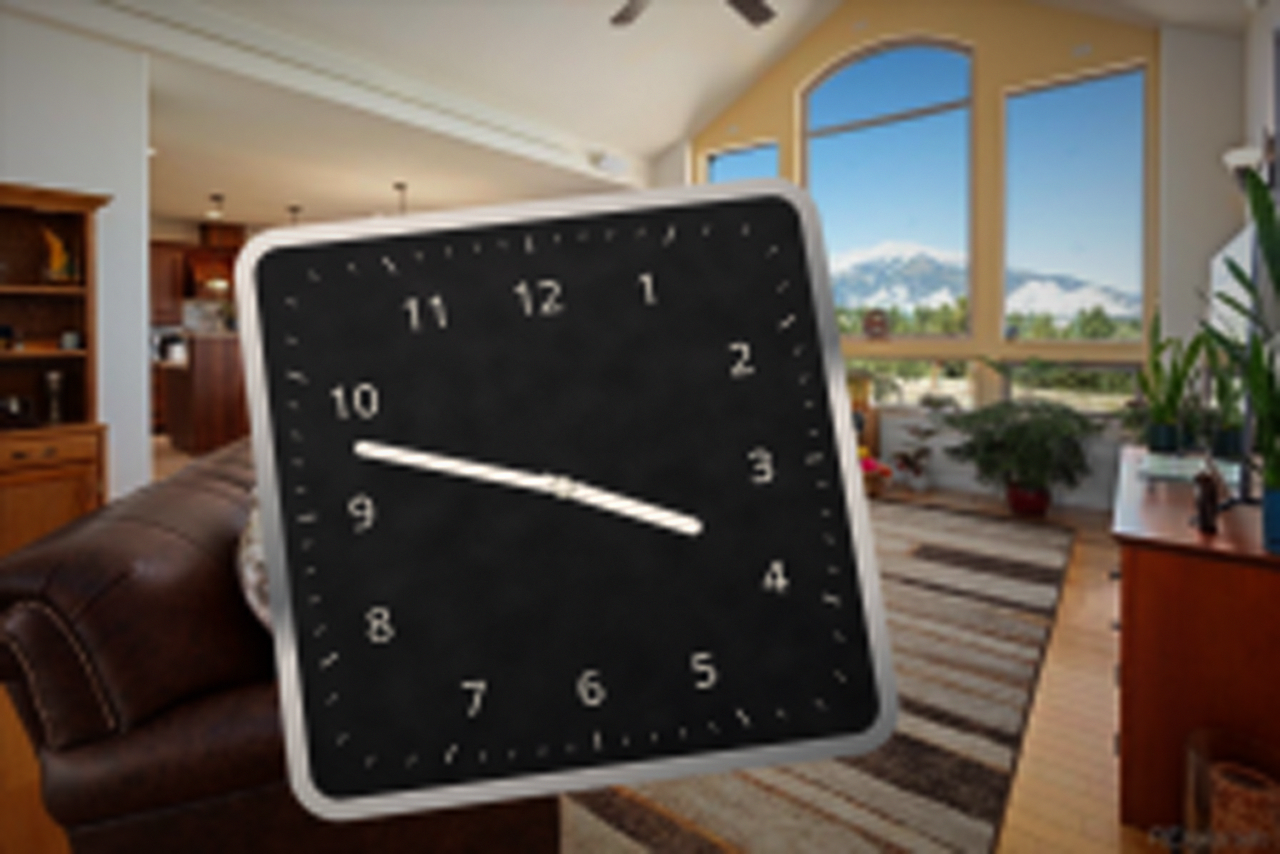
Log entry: 3h48
